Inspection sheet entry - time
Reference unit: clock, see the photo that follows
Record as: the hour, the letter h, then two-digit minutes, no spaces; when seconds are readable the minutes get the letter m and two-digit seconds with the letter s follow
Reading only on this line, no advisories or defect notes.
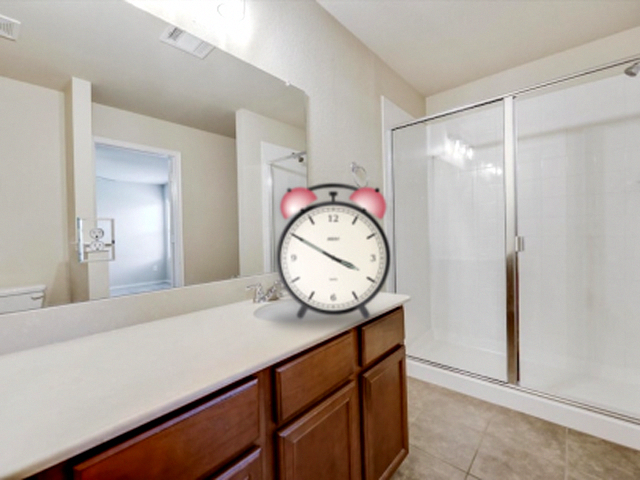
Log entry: 3h50
